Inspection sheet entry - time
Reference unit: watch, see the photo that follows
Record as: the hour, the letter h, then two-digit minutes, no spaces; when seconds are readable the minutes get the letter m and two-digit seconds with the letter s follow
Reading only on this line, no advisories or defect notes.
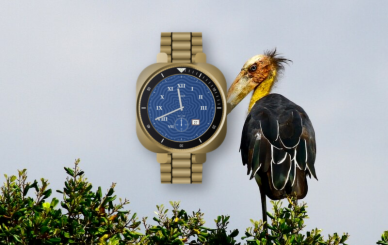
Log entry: 11h41
